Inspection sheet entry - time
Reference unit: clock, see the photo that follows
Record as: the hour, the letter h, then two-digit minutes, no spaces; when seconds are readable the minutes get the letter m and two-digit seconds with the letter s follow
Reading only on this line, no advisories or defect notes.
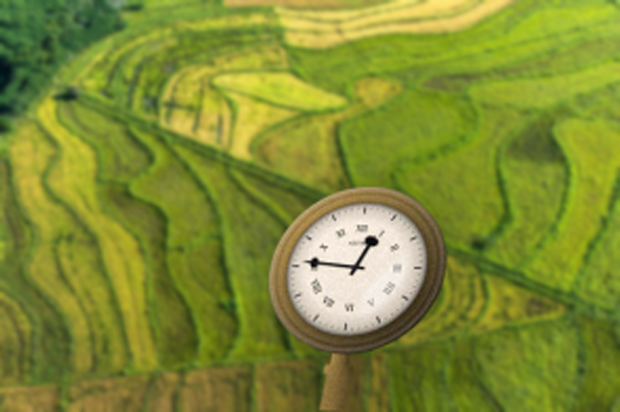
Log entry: 12h46
